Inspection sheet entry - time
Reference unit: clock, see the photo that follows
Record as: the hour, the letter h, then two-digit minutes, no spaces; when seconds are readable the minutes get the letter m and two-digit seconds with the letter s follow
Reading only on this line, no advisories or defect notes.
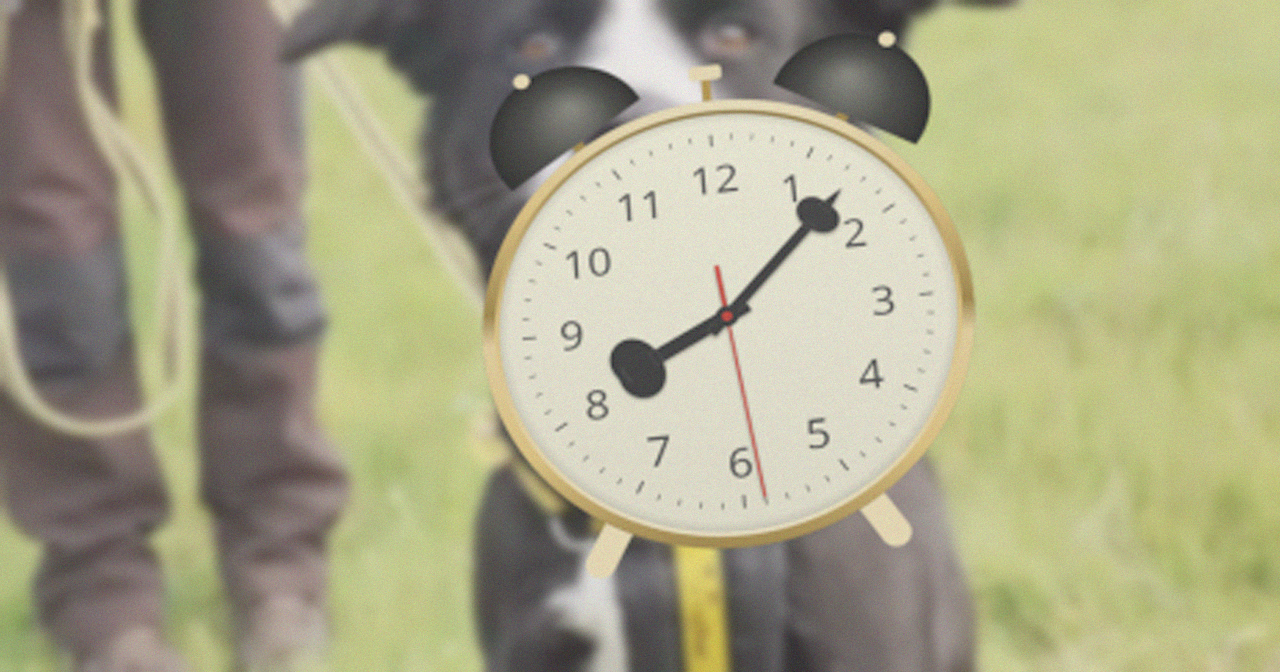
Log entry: 8h07m29s
